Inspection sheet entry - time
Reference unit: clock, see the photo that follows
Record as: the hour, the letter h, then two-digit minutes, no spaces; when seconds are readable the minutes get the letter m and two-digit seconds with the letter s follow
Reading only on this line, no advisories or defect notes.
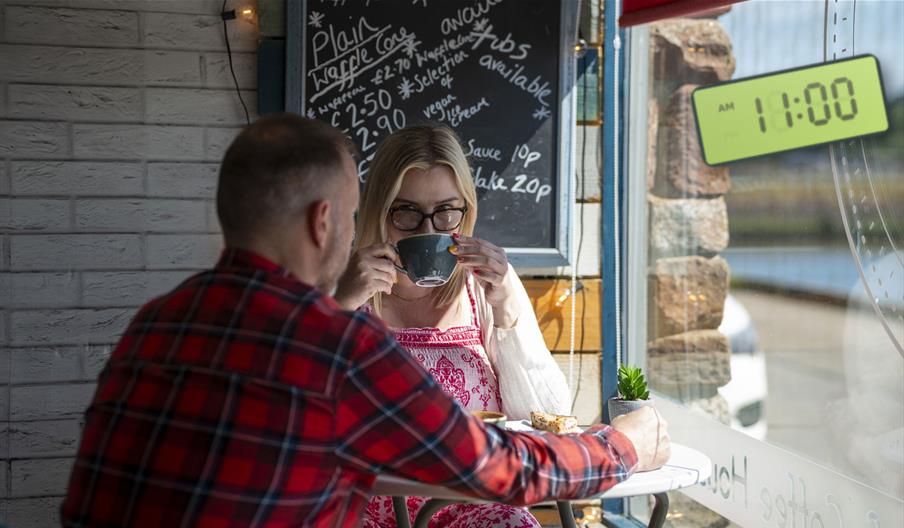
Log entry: 11h00
